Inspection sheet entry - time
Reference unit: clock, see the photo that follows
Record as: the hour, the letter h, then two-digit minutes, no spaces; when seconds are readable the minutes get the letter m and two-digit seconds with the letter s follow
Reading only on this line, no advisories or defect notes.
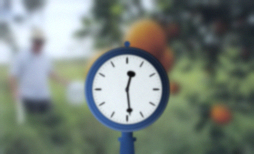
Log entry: 12h29
